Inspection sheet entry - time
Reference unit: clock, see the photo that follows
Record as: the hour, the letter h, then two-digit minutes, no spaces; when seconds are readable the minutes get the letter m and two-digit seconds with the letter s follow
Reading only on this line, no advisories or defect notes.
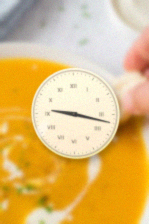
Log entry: 9h17
